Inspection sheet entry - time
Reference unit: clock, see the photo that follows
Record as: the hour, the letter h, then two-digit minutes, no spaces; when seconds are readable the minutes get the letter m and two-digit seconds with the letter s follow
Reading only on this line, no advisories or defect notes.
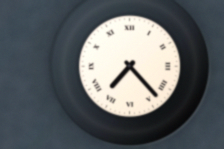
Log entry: 7h23
